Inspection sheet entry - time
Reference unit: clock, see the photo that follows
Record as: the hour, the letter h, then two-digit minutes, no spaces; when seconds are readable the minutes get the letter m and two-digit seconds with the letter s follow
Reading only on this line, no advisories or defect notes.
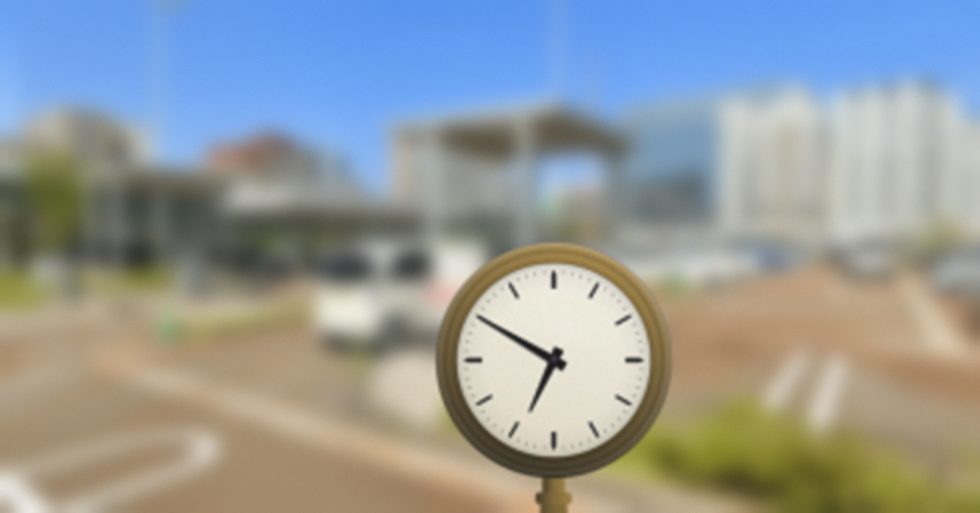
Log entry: 6h50
